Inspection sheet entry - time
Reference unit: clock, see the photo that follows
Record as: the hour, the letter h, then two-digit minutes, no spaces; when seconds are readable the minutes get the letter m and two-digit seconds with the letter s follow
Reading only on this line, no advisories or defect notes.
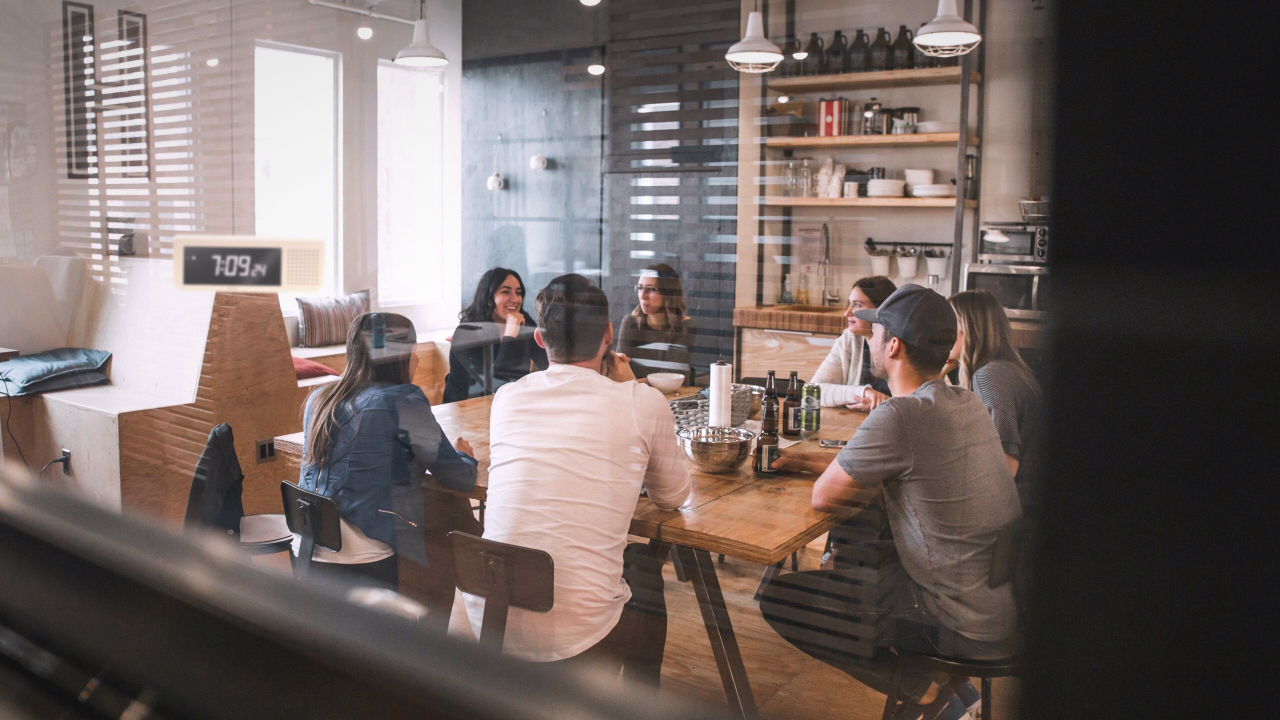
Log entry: 7h09
